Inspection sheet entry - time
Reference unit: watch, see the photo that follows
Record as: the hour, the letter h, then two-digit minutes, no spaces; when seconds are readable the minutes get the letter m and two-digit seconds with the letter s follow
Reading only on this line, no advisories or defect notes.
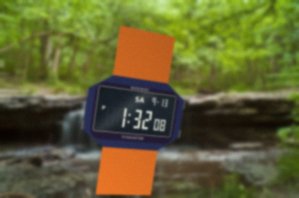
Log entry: 1h32m08s
